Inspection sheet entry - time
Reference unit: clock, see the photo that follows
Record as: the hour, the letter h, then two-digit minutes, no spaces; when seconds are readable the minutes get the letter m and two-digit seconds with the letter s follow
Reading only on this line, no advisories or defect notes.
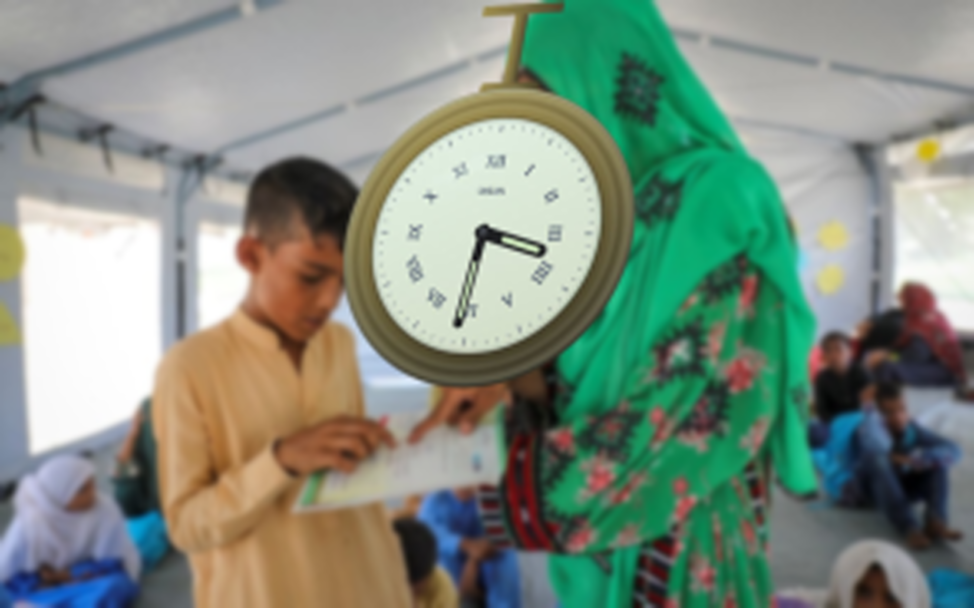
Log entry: 3h31
